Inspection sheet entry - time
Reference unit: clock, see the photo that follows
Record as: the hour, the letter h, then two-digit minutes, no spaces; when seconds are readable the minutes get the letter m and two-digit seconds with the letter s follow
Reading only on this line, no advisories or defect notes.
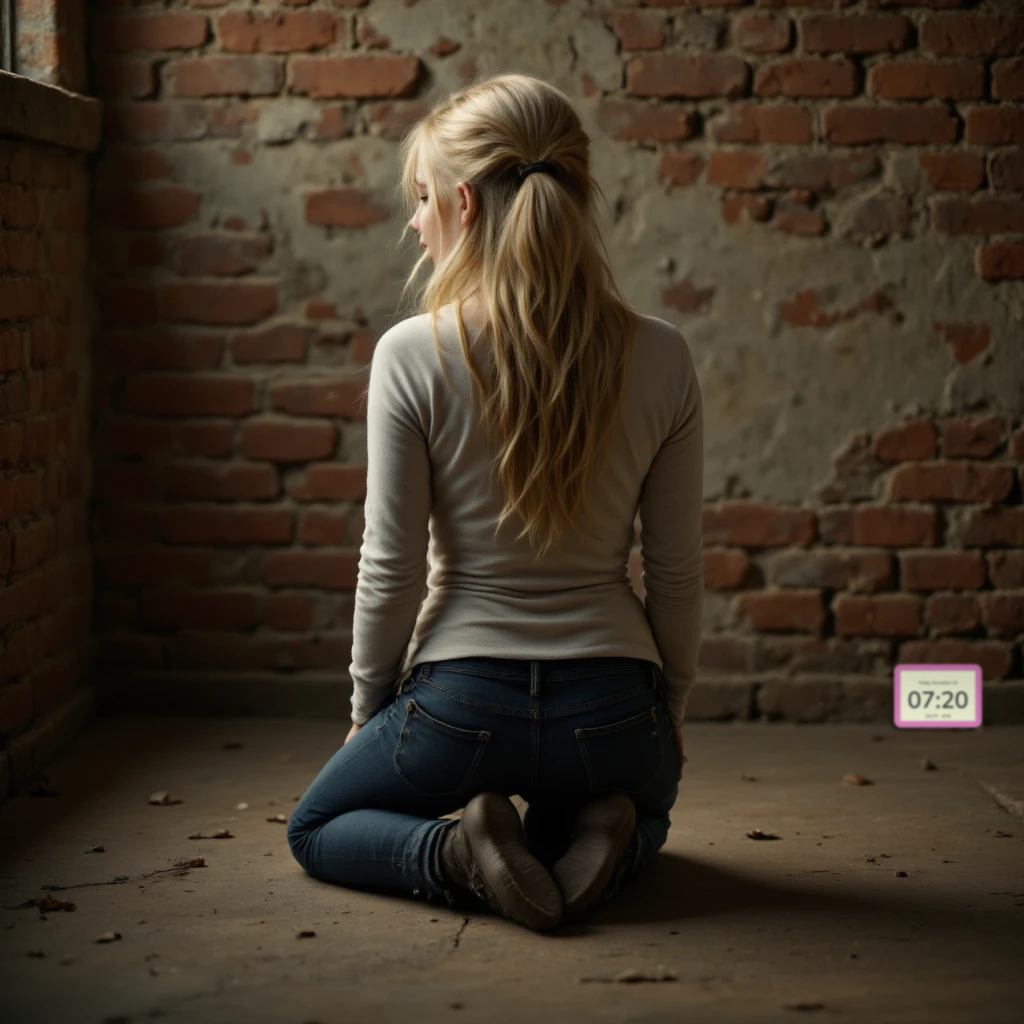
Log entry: 7h20
